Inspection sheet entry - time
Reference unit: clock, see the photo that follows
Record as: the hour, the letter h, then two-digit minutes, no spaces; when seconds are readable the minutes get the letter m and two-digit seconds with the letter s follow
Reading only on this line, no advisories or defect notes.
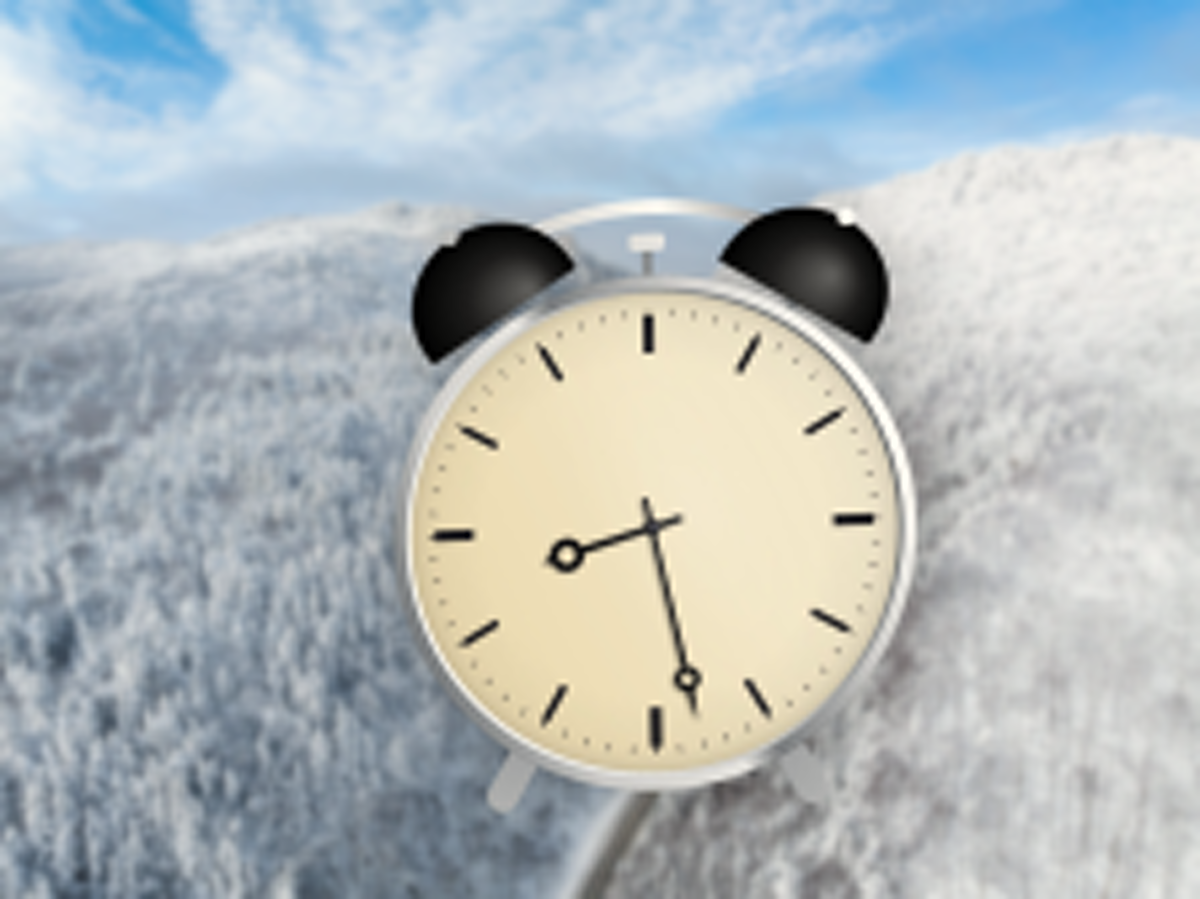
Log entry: 8h28
